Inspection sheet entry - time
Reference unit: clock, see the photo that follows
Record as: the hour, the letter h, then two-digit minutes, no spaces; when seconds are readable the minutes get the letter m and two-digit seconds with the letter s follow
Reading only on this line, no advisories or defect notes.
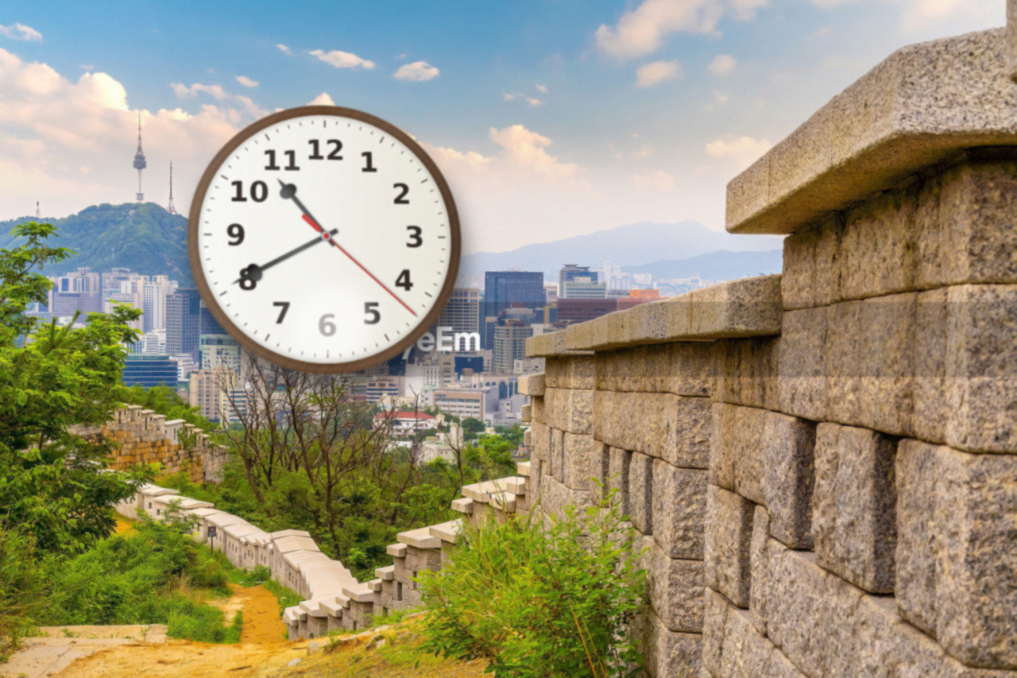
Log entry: 10h40m22s
